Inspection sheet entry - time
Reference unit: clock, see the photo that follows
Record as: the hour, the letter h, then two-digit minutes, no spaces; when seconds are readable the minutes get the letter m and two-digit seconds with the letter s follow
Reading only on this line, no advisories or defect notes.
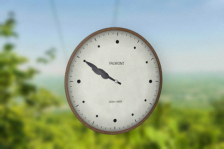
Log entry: 9h50
